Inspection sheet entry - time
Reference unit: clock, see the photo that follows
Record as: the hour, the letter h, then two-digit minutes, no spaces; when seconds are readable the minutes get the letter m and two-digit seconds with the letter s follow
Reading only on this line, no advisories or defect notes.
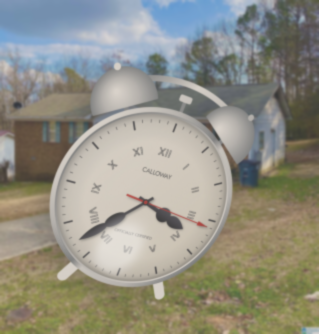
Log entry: 3h37m16s
